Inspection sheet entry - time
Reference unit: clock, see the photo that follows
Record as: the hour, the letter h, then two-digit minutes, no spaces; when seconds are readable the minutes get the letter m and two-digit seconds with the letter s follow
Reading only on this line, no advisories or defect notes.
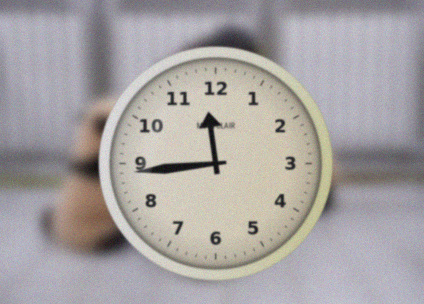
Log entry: 11h44
